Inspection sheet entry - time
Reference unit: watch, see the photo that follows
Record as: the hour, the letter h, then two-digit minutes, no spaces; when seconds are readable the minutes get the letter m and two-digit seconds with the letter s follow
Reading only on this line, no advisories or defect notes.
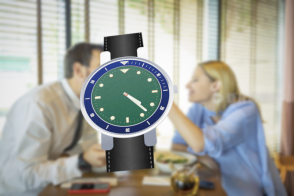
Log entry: 4h23
